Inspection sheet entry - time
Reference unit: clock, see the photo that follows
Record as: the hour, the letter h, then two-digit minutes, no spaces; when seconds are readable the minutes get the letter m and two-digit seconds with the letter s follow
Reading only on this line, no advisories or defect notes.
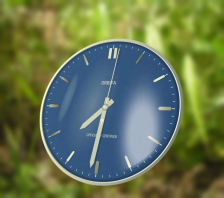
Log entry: 7h31m01s
